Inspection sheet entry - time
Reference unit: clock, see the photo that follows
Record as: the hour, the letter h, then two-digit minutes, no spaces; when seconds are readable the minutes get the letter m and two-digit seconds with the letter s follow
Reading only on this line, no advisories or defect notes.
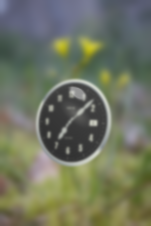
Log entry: 7h08
